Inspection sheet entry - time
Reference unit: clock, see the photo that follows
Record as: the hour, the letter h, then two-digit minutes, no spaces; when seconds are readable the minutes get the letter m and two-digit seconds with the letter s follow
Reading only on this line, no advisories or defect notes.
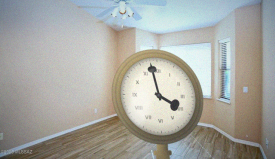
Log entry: 3h58
